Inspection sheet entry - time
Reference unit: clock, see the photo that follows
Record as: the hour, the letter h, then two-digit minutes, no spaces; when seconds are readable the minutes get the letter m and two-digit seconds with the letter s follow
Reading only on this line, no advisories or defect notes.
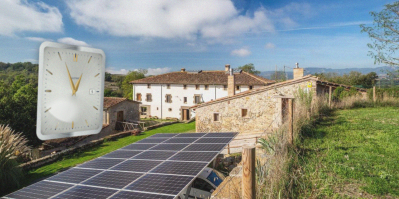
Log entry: 12h56
